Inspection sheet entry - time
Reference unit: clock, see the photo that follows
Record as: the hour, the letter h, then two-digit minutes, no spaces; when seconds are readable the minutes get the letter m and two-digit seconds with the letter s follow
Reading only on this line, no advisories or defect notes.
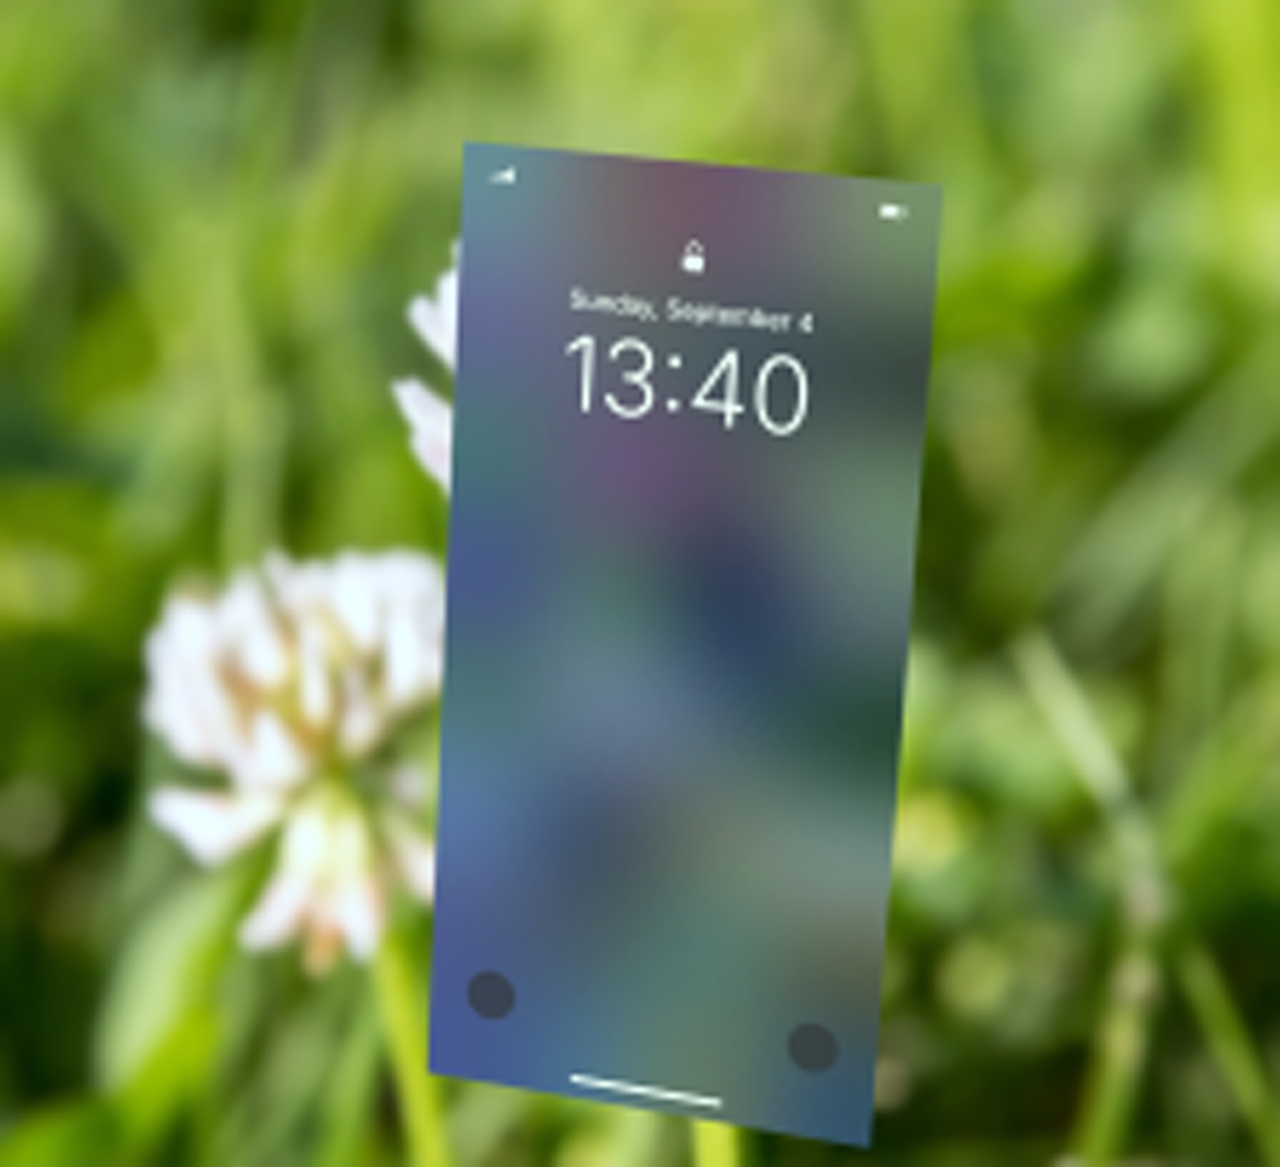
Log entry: 13h40
